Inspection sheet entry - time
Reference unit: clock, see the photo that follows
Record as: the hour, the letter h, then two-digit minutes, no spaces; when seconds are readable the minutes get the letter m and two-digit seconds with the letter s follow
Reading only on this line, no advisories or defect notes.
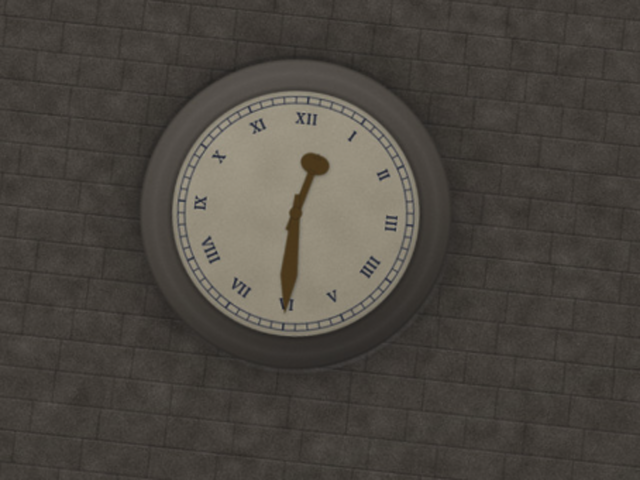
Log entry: 12h30
